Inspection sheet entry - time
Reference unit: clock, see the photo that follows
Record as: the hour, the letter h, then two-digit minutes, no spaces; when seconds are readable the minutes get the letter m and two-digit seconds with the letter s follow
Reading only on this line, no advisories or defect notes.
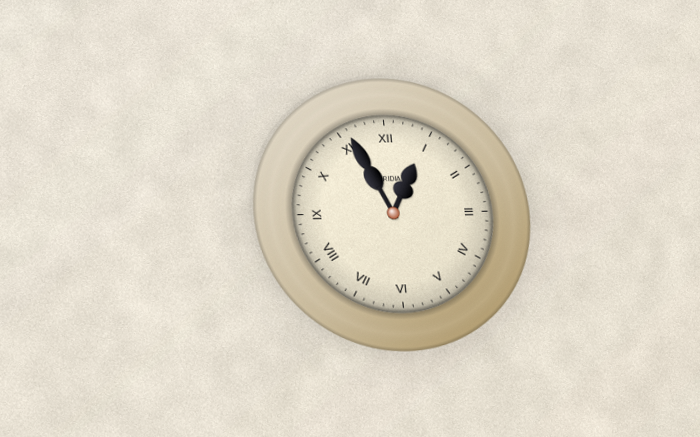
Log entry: 12h56
